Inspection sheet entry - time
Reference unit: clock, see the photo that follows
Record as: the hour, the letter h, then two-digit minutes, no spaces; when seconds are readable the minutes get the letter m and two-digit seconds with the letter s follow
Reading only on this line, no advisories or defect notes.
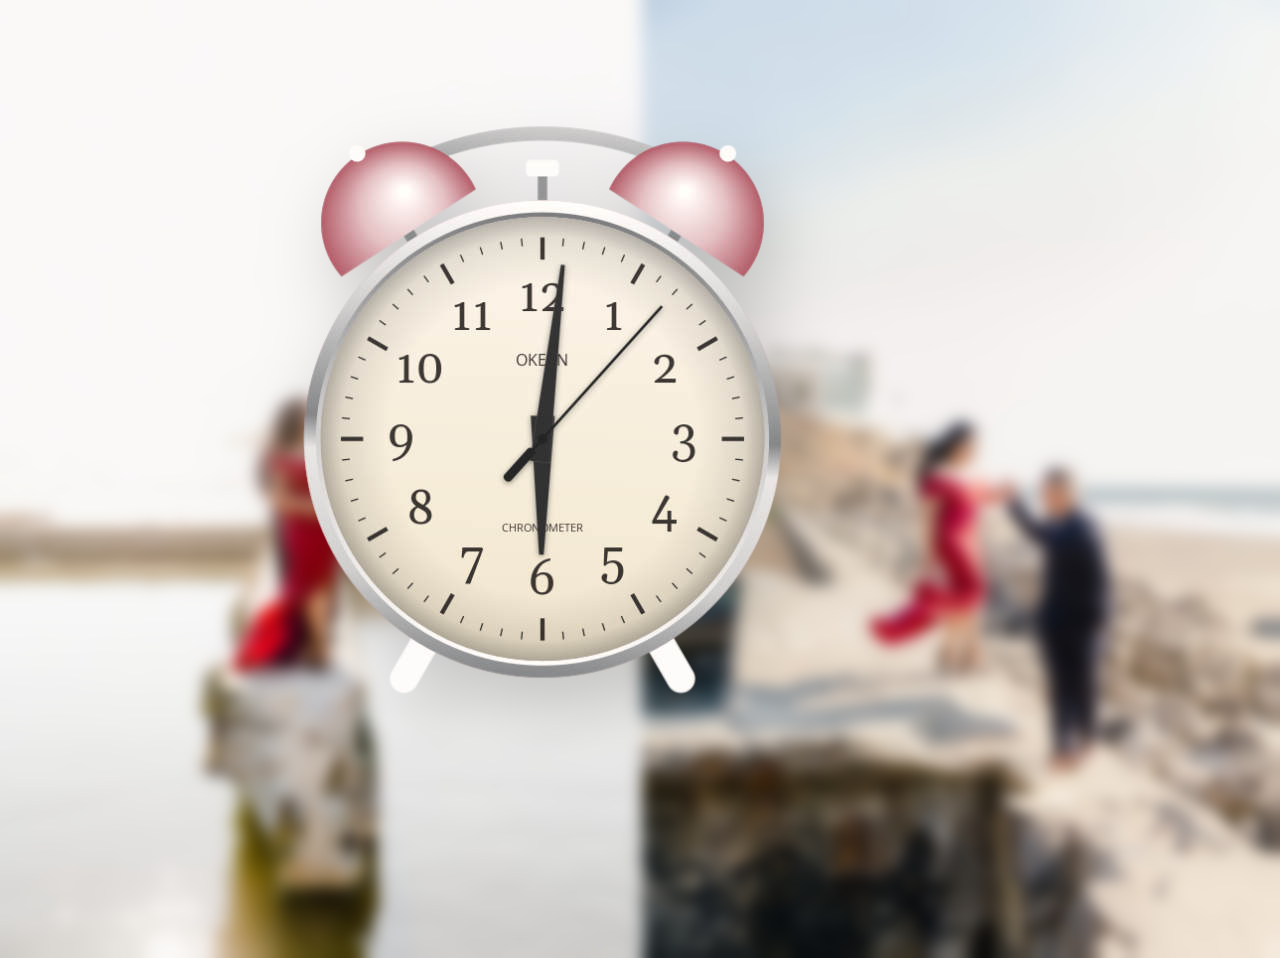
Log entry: 6h01m07s
